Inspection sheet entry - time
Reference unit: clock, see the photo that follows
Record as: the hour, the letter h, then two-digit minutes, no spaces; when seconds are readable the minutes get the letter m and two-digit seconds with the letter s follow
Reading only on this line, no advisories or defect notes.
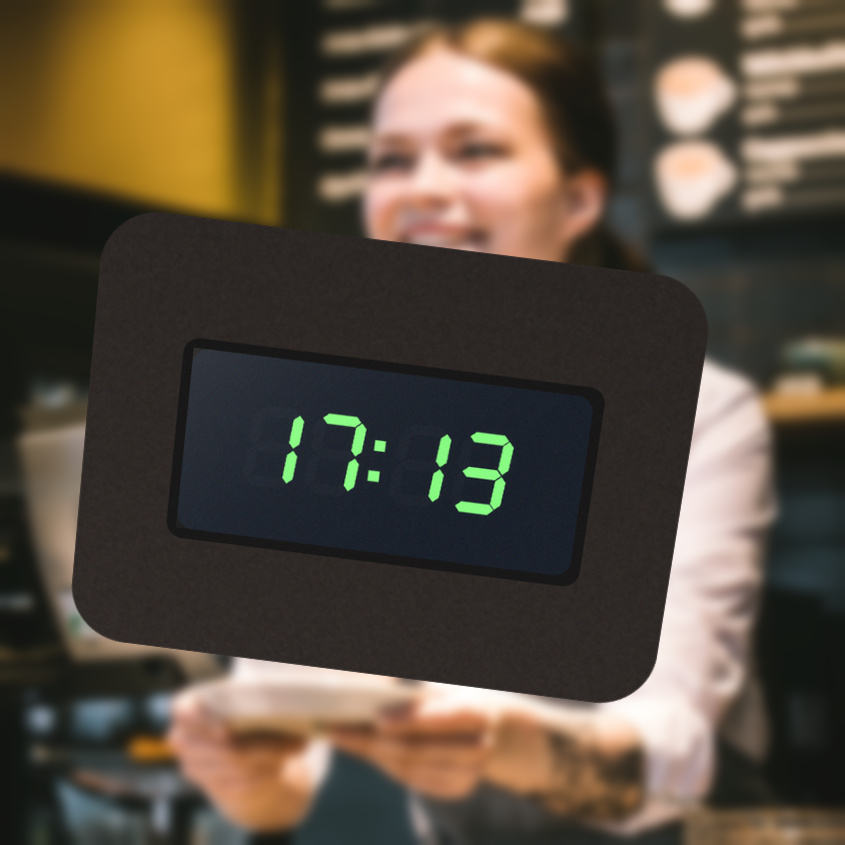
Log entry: 17h13
